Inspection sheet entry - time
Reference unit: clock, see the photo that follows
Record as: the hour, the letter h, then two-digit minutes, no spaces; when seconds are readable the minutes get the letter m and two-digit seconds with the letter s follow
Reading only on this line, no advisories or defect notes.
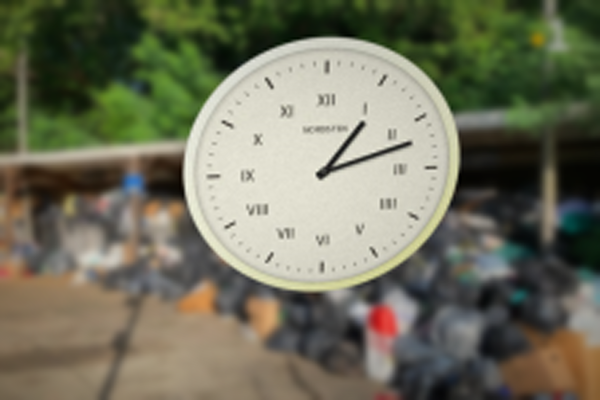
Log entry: 1h12
